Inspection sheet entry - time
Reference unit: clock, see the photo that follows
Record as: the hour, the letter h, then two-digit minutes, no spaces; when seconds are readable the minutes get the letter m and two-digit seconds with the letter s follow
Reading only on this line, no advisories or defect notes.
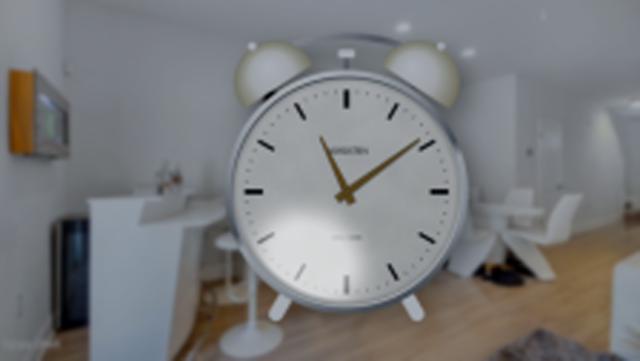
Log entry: 11h09
